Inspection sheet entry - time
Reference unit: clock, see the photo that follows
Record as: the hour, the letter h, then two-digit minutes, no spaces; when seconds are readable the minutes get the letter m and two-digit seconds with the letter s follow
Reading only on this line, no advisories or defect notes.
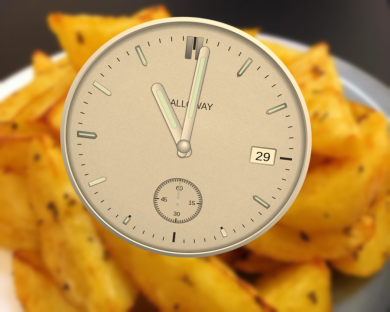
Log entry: 11h01
